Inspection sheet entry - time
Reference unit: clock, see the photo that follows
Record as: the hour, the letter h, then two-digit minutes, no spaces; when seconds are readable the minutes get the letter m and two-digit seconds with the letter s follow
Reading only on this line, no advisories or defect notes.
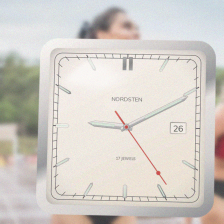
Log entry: 9h10m24s
